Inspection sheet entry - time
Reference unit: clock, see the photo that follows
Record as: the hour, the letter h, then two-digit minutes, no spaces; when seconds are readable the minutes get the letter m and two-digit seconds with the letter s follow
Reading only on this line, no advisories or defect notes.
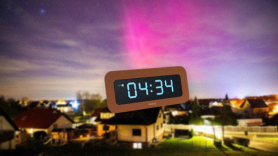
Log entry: 4h34
